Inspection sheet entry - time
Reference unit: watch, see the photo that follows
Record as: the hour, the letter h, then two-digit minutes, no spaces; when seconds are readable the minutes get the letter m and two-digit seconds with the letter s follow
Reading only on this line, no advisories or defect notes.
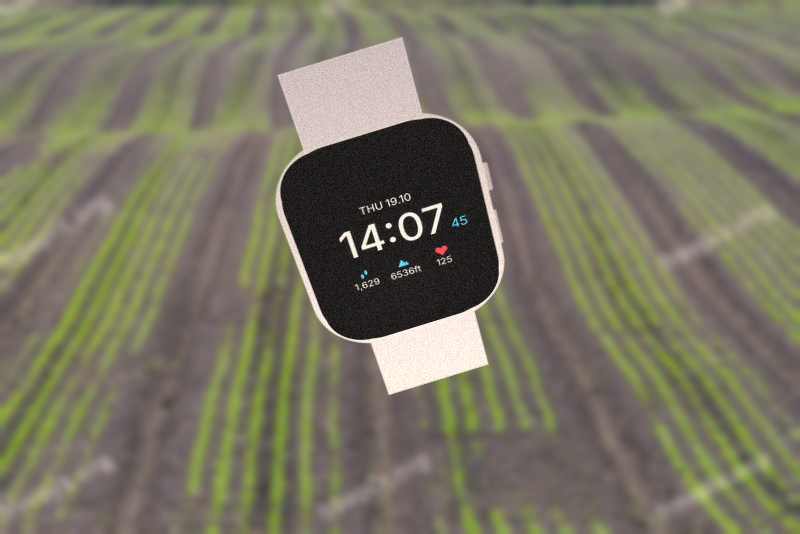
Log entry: 14h07m45s
